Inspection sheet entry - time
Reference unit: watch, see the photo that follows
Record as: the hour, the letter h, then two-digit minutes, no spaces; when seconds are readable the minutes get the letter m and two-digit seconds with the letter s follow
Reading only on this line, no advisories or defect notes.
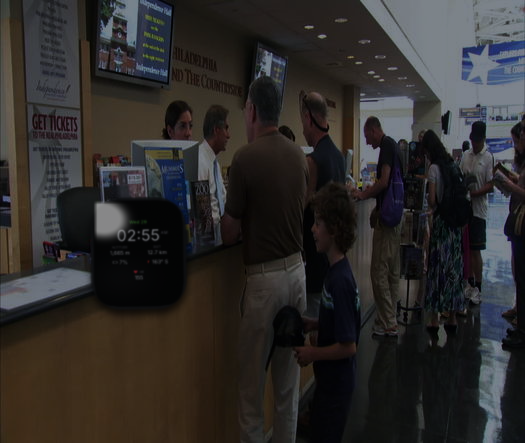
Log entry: 2h55
